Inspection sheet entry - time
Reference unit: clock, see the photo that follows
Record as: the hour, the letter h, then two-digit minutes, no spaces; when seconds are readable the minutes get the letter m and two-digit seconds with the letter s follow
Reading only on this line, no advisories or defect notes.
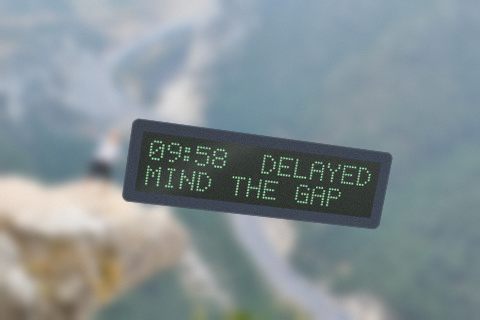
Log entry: 9h58
